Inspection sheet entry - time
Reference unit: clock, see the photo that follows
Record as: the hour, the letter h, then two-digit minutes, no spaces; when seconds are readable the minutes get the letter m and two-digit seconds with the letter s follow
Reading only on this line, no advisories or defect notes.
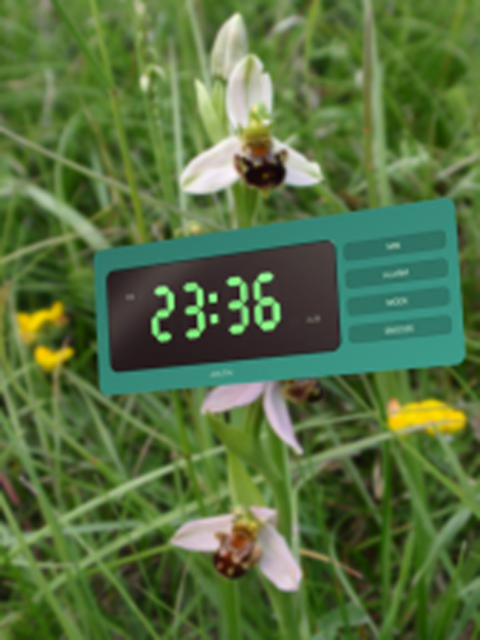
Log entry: 23h36
